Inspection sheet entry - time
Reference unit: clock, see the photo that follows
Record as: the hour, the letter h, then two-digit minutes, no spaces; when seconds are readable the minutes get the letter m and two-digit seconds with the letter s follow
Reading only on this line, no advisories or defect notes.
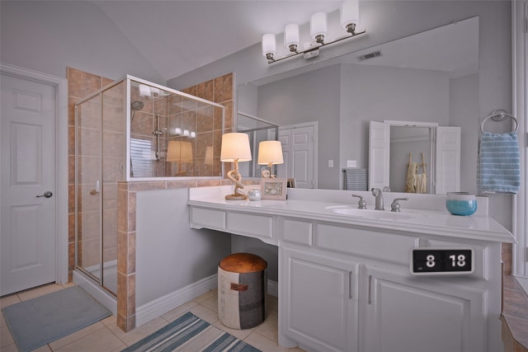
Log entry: 8h18
